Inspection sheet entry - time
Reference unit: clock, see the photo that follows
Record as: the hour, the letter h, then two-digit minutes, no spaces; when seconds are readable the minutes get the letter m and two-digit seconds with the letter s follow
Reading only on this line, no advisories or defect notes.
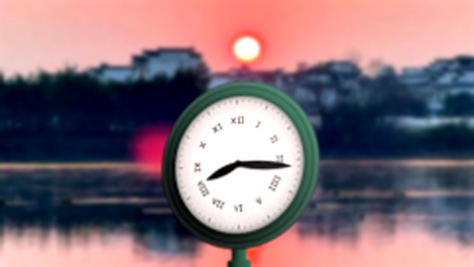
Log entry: 8h16
